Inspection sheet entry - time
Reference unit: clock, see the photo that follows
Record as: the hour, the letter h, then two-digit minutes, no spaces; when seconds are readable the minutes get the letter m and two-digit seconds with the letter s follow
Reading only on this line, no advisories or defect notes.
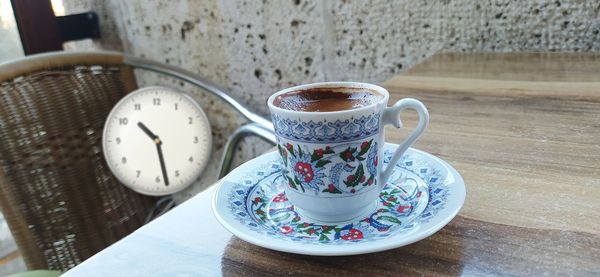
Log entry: 10h28
